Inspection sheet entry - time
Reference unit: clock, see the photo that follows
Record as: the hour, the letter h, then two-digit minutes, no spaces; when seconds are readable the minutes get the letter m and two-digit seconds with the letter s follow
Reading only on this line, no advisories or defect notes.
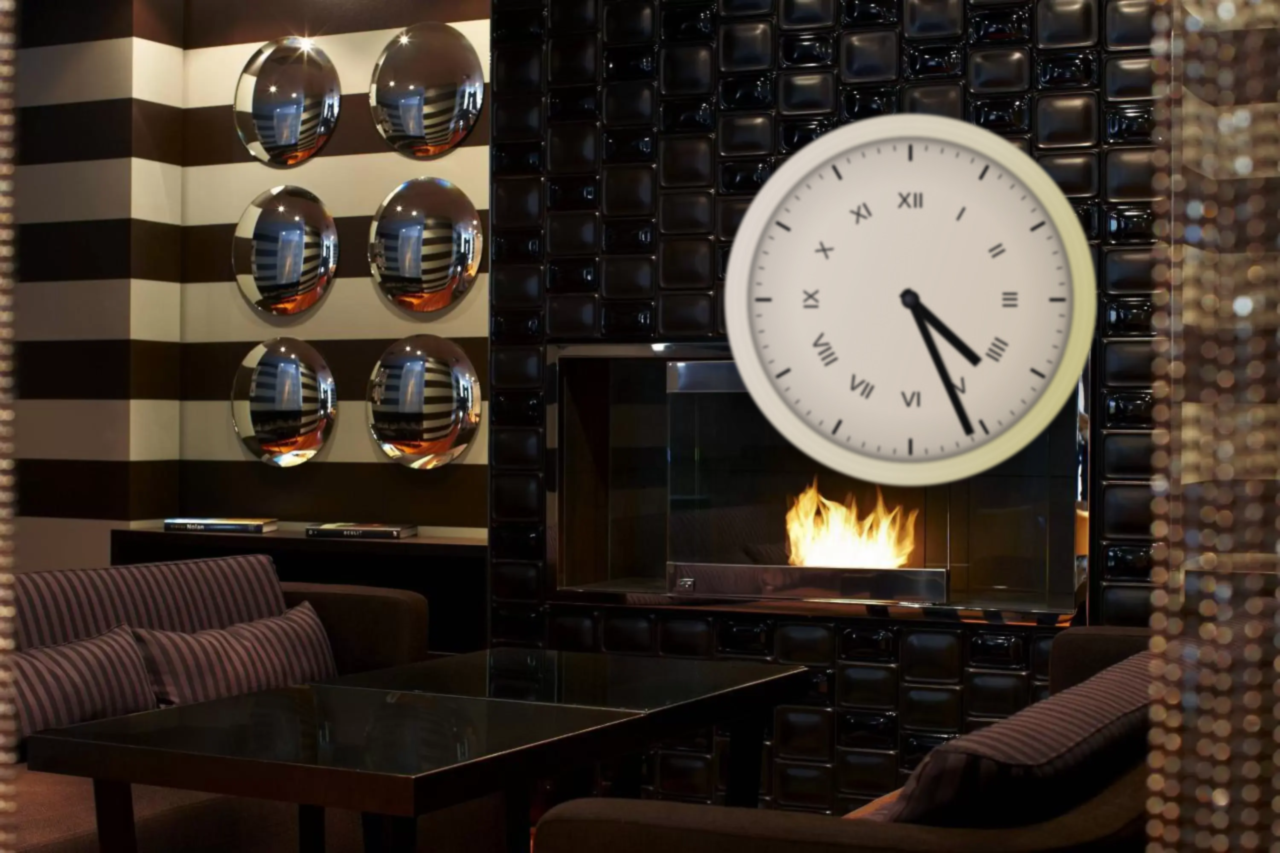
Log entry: 4h26
